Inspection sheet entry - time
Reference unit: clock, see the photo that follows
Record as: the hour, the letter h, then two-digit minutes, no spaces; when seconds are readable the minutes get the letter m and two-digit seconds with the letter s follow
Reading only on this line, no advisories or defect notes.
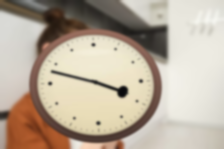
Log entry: 3h48
